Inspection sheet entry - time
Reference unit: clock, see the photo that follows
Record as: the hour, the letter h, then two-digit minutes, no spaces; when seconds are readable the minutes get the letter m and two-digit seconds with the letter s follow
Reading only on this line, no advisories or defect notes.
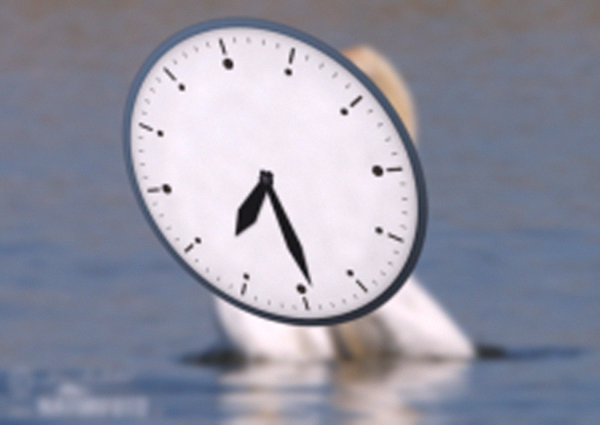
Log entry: 7h29
